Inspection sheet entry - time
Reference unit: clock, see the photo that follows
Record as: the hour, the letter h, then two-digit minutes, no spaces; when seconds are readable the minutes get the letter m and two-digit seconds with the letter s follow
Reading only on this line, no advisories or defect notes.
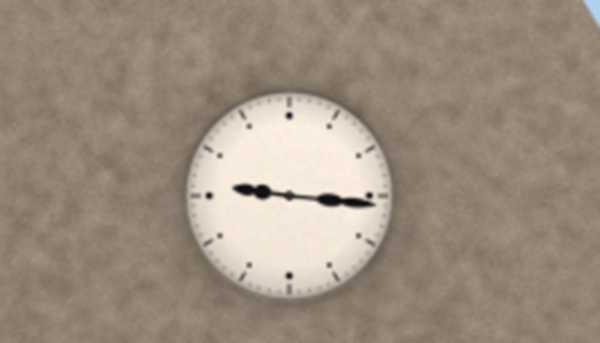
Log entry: 9h16
